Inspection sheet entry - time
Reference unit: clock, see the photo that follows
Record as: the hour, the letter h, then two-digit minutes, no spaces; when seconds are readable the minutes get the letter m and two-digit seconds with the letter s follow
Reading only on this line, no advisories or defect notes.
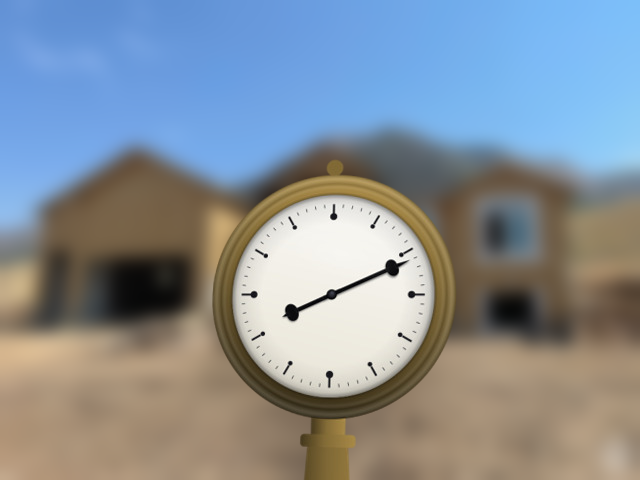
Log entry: 8h11
